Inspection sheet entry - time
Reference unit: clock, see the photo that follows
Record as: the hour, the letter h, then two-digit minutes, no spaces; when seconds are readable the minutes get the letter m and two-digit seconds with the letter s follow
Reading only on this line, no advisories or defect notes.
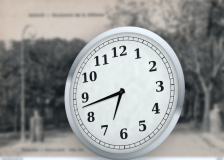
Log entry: 6h43
